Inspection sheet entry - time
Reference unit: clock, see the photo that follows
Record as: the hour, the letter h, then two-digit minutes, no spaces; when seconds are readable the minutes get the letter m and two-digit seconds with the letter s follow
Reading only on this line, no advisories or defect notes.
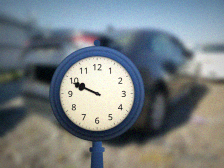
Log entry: 9h49
